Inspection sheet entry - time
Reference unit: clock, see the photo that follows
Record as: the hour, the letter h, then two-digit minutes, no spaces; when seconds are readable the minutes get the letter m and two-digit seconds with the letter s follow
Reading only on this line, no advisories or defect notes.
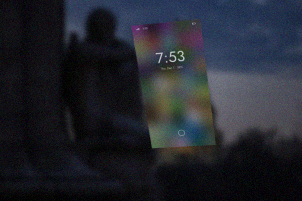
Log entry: 7h53
